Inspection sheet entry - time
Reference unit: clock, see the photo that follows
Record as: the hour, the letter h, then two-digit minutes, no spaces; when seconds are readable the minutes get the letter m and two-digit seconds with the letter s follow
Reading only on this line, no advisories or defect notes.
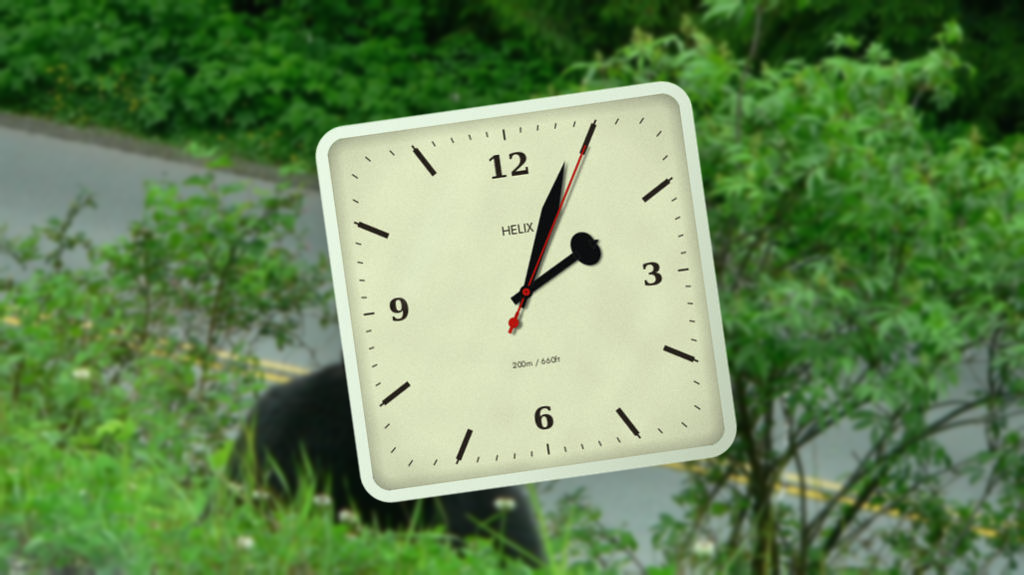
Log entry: 2h04m05s
